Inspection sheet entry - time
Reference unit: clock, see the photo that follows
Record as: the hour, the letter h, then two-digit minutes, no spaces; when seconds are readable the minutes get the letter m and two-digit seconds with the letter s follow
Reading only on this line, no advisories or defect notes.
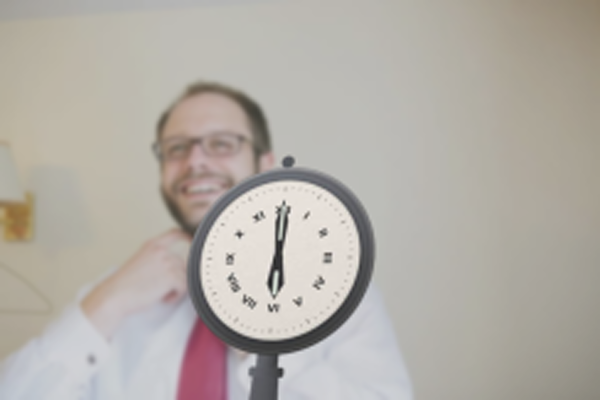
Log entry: 6h00
